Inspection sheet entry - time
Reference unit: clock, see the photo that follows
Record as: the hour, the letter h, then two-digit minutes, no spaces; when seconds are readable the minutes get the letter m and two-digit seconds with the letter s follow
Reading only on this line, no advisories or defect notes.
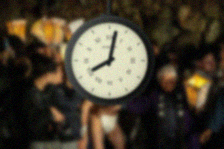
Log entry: 8h02
